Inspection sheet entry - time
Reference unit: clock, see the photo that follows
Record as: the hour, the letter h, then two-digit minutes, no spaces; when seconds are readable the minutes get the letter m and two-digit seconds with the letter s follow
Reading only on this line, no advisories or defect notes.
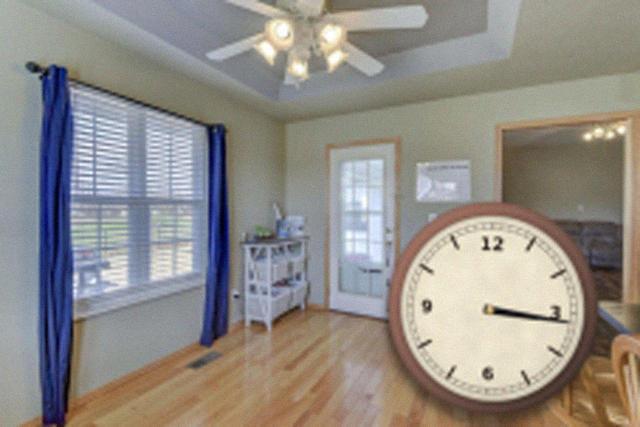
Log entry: 3h16
